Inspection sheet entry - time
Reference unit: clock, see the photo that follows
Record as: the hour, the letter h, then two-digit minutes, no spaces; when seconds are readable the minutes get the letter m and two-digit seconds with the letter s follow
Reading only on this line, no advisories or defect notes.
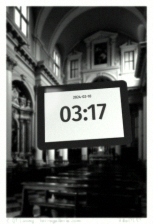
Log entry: 3h17
